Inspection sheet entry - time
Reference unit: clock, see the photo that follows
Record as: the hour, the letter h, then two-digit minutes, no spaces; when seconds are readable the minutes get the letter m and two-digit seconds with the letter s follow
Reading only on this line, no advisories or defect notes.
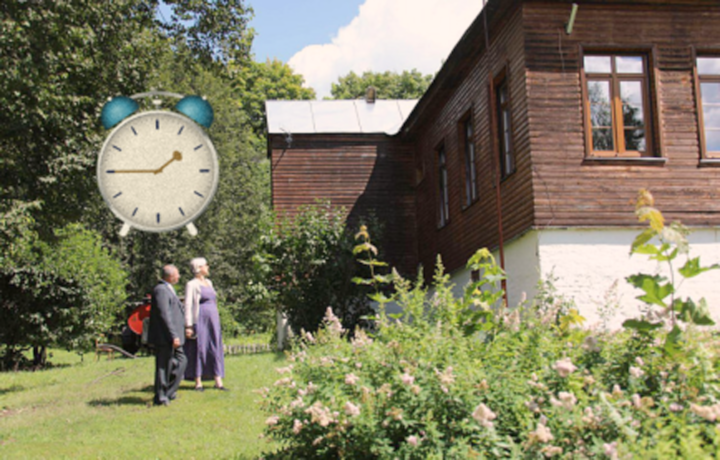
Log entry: 1h45
